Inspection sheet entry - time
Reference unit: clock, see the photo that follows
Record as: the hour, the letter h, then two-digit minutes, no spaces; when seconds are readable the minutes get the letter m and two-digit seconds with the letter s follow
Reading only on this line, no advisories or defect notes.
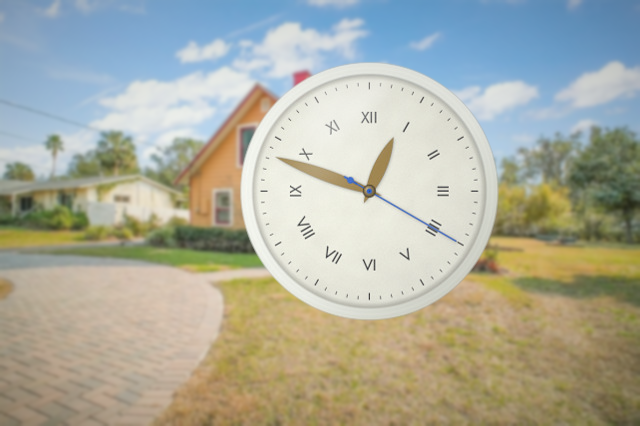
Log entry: 12h48m20s
